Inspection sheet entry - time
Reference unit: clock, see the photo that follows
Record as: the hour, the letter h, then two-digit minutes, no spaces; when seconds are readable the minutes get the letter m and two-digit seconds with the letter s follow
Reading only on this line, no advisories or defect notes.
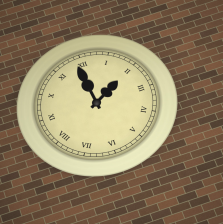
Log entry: 1h59
